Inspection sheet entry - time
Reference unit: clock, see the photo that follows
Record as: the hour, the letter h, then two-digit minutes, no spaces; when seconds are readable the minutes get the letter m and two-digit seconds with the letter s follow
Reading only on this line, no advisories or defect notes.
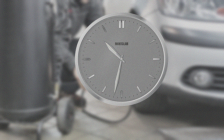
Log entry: 10h32
